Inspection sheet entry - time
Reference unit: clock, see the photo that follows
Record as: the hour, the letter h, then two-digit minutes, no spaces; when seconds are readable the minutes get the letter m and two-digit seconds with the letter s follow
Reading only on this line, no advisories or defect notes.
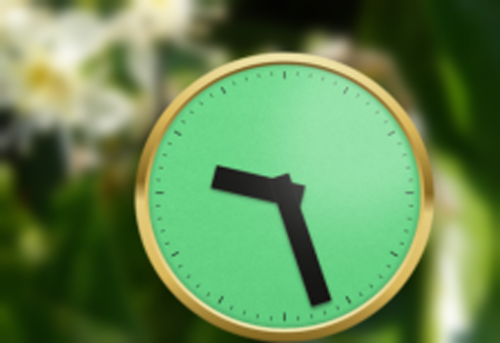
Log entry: 9h27
